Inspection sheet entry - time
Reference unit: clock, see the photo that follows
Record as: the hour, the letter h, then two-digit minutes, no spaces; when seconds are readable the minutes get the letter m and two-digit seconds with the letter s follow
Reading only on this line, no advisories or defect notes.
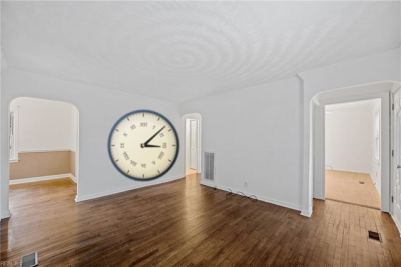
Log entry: 3h08
